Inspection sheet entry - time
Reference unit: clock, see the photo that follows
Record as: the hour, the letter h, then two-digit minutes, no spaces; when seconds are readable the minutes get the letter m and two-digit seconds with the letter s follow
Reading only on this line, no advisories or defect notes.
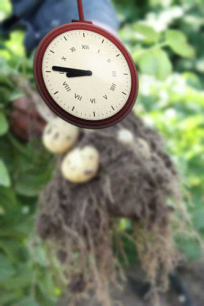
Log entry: 8h46
